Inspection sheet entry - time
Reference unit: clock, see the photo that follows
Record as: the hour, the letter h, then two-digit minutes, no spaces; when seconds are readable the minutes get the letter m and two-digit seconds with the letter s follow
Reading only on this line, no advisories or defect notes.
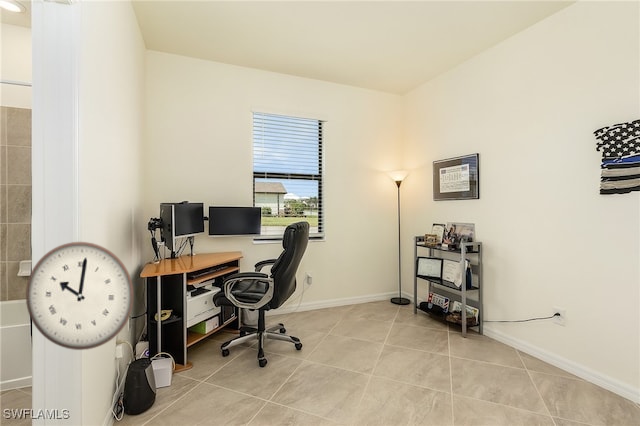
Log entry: 10h01
